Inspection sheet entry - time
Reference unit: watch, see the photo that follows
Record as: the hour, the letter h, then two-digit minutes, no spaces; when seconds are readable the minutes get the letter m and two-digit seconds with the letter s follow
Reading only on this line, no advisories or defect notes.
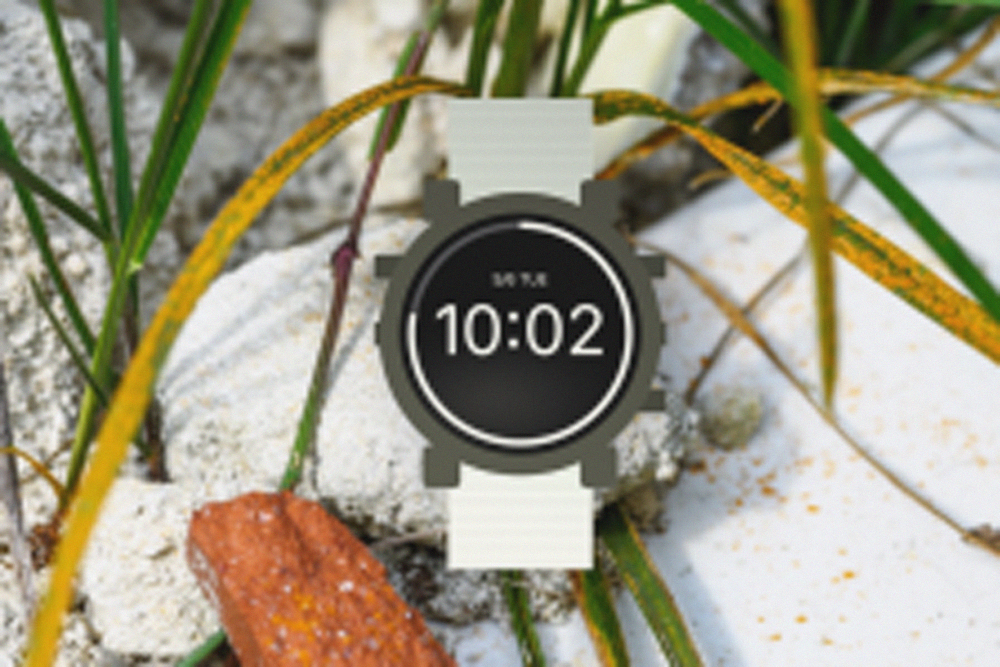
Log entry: 10h02
